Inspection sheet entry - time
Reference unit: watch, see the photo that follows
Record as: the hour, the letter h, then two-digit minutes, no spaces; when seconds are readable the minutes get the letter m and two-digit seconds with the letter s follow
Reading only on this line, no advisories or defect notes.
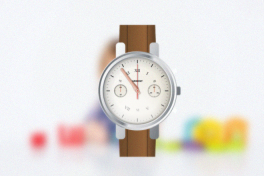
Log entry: 10h54
